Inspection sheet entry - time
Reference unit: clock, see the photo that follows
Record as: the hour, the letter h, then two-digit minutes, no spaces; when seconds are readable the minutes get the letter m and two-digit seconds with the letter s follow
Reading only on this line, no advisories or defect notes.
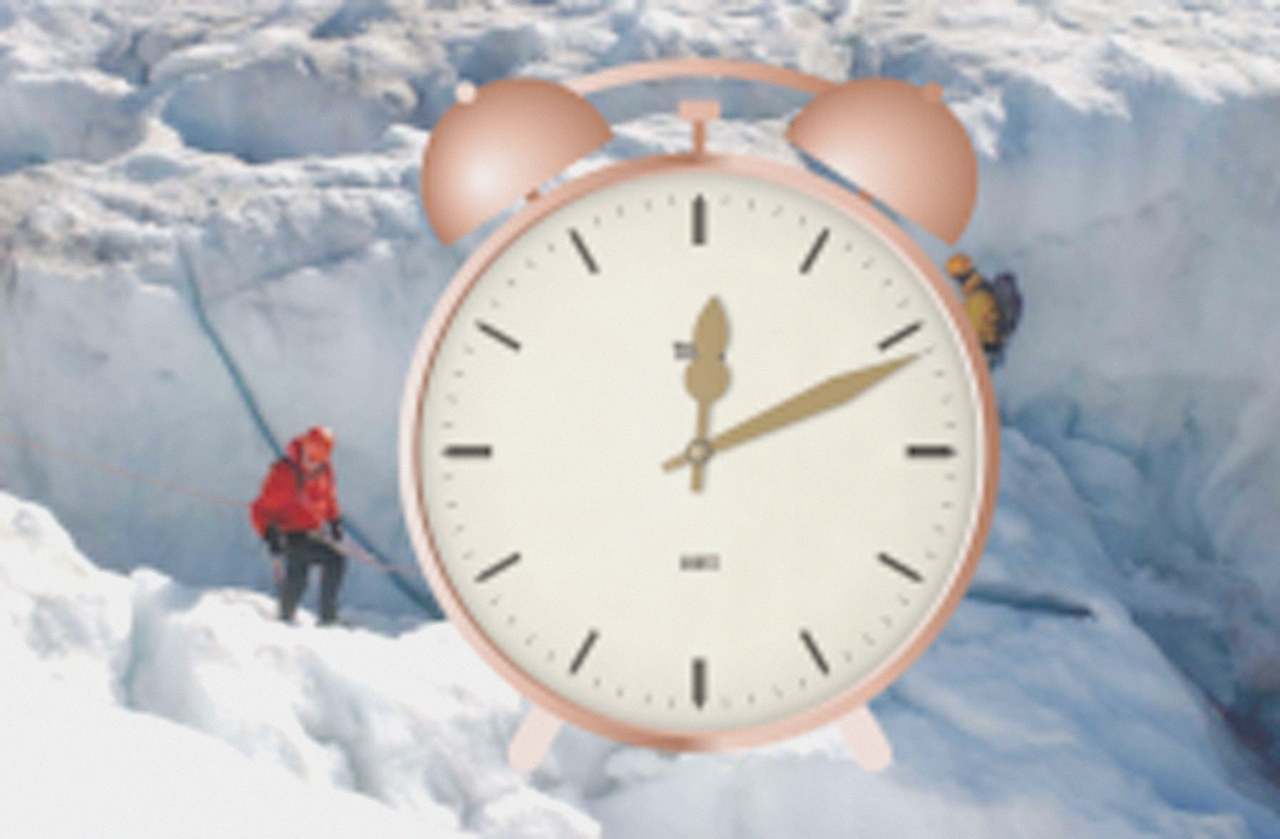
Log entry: 12h11
